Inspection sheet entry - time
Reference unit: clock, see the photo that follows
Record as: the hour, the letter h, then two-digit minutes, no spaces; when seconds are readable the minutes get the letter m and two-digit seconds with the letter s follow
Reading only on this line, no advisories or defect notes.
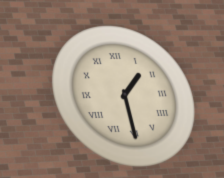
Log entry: 1h30
